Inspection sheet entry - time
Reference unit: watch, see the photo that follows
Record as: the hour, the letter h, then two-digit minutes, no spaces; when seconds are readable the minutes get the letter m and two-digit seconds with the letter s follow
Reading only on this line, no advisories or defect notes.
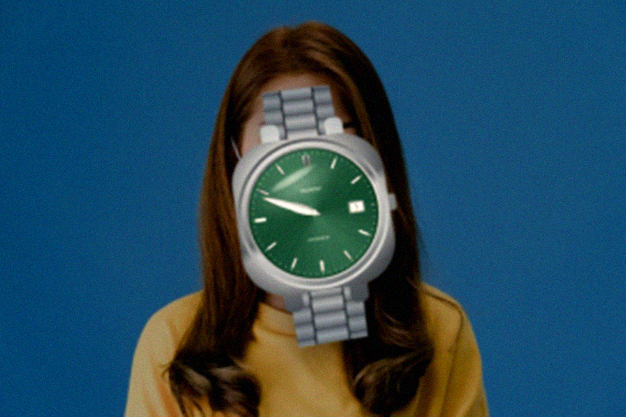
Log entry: 9h49
